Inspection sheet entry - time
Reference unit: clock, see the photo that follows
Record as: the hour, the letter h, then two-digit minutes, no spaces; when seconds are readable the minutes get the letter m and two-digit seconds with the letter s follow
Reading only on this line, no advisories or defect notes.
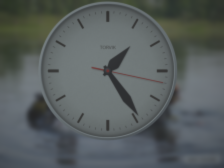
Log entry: 1h24m17s
